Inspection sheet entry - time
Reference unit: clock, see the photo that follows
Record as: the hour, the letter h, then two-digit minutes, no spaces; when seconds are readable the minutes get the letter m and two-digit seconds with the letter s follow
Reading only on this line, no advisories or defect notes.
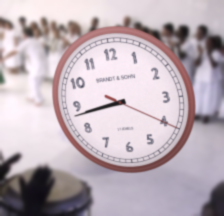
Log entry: 8h43m20s
